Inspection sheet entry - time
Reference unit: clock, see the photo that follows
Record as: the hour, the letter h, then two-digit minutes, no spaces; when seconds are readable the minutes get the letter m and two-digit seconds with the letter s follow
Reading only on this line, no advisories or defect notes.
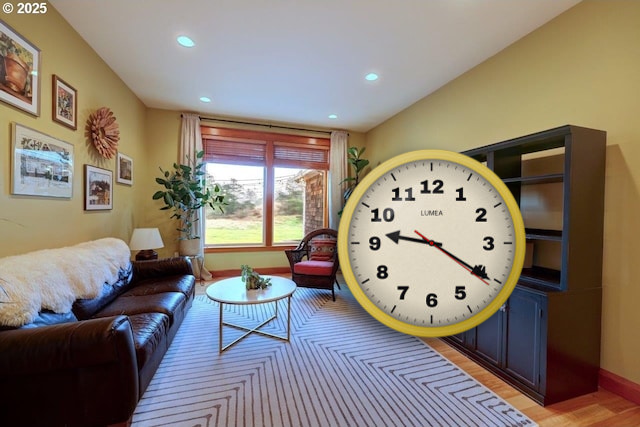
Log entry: 9h20m21s
